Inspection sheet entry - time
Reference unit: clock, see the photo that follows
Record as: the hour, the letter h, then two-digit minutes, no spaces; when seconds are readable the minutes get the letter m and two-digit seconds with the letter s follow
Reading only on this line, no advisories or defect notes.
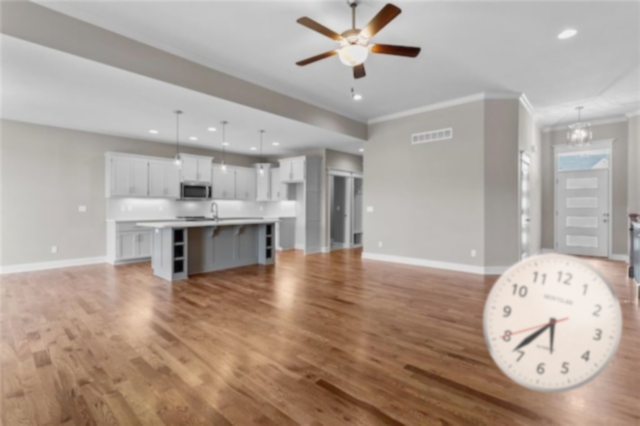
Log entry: 5h36m40s
